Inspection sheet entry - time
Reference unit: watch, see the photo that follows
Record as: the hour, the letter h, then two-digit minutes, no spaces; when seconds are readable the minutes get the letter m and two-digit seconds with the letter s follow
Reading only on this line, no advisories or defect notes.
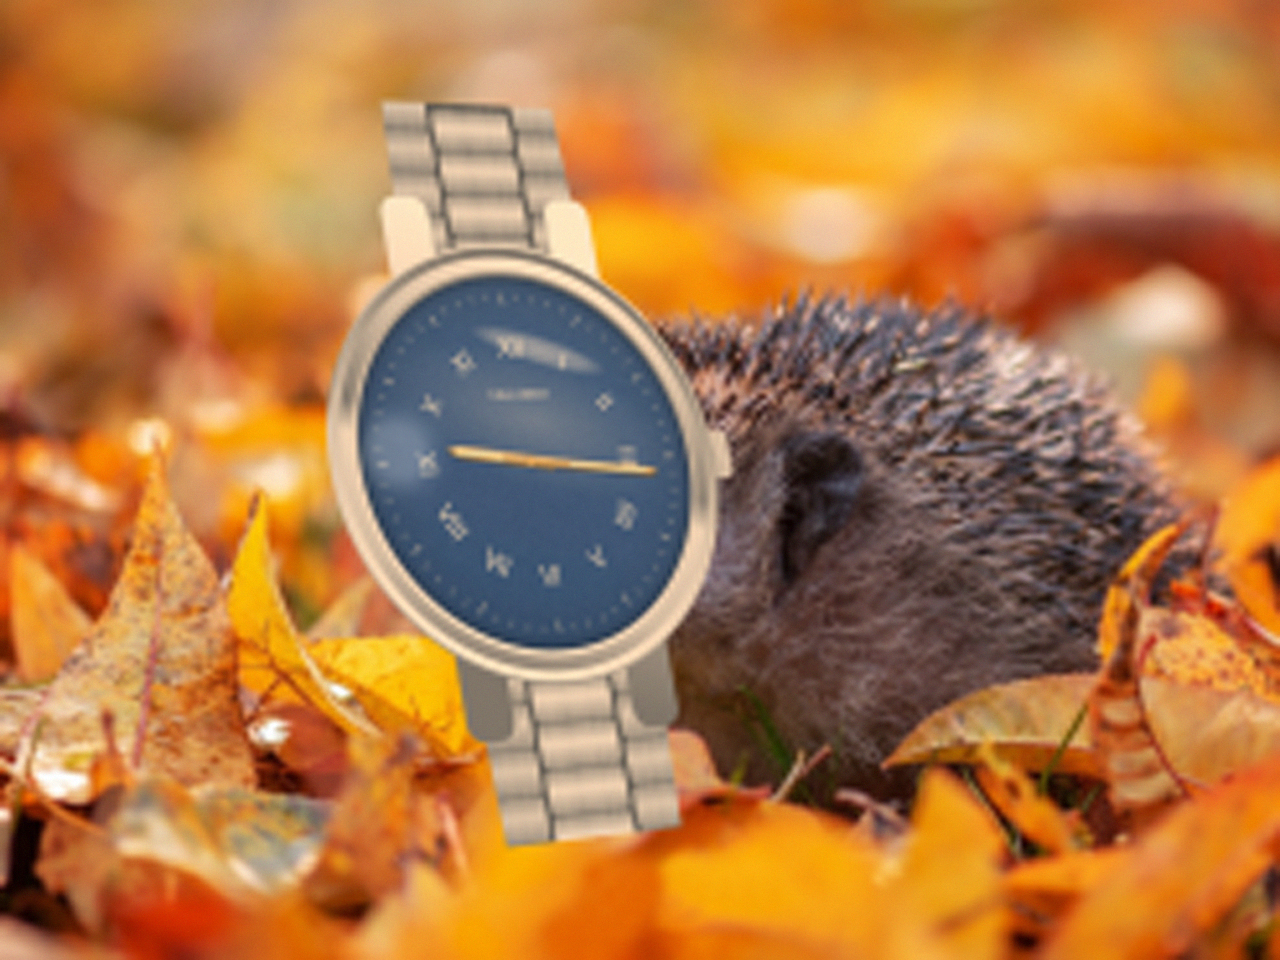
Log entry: 9h16
